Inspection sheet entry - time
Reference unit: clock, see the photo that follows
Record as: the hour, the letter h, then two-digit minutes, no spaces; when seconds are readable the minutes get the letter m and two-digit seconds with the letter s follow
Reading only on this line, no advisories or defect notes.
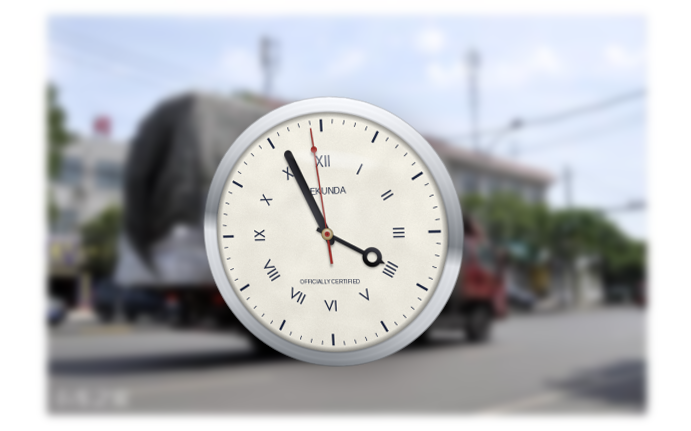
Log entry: 3h55m59s
